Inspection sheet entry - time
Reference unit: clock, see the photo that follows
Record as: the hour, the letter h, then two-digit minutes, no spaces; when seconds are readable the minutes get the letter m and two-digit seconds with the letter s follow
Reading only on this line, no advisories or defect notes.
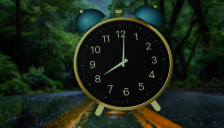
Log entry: 8h01
